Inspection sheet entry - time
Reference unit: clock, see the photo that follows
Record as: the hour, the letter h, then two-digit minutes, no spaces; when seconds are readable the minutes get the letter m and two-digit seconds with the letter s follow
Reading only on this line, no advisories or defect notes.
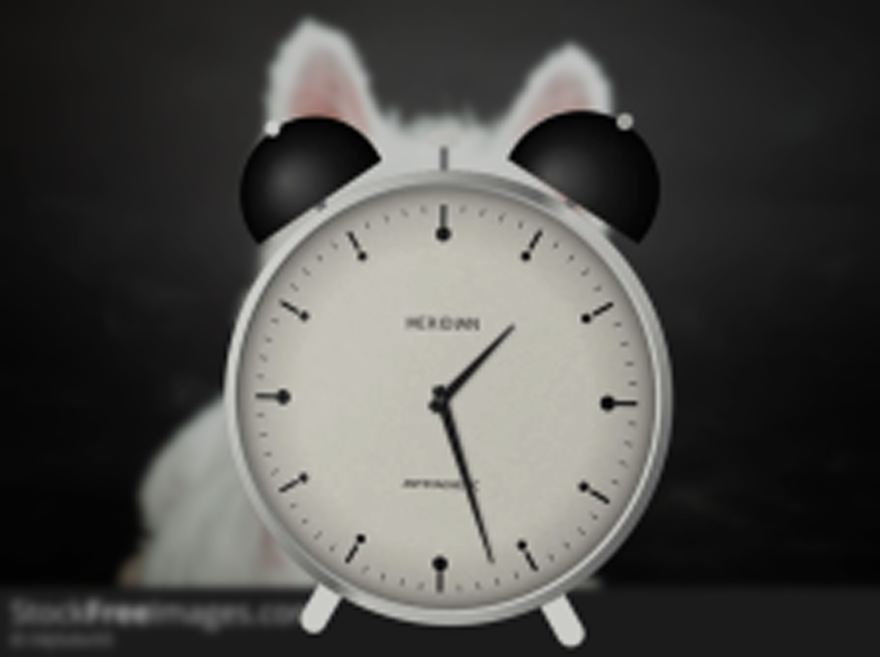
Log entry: 1h27
